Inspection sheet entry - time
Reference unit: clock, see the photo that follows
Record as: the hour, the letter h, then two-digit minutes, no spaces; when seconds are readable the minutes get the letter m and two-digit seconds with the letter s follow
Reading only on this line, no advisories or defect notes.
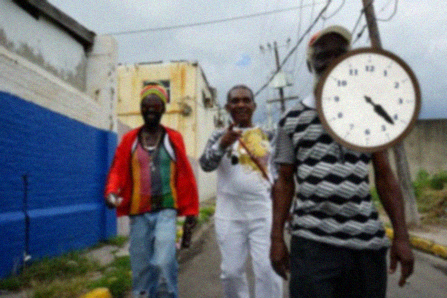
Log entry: 4h22
